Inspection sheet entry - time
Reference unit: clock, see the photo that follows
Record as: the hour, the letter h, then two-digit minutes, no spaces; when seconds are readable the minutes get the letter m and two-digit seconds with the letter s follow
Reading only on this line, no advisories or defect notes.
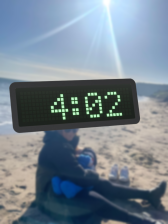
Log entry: 4h02
